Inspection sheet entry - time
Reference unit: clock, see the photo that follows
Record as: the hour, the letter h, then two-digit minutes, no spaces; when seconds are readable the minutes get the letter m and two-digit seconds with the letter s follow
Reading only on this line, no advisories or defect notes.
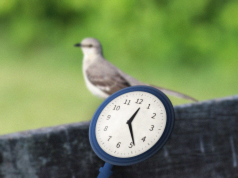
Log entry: 12h24
